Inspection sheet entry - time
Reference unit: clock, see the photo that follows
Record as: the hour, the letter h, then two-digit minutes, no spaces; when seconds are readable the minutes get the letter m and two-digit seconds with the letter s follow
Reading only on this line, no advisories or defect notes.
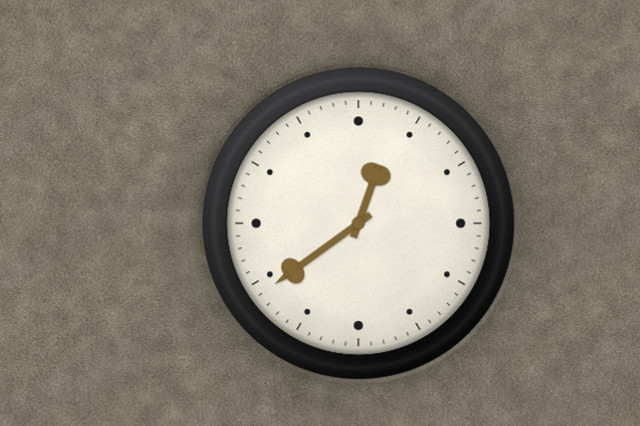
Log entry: 12h39
